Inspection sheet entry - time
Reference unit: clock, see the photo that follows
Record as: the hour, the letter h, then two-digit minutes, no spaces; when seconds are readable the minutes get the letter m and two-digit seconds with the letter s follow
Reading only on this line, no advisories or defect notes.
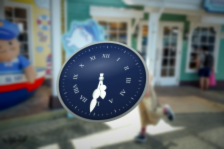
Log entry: 5h31
